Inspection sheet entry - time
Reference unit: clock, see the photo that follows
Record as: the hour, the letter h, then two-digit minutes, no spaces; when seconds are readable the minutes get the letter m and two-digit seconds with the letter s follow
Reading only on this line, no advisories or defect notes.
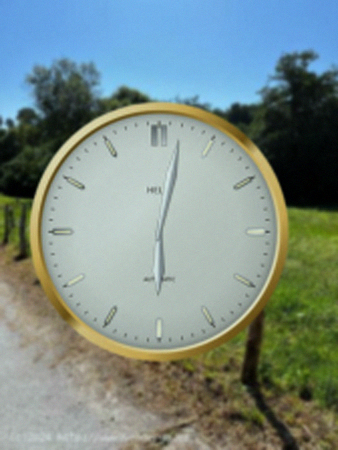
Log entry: 6h02
